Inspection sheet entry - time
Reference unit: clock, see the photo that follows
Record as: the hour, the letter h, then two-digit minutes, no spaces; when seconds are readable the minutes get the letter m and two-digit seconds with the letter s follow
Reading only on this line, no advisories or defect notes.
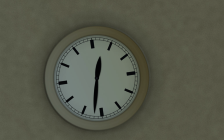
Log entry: 12h32
